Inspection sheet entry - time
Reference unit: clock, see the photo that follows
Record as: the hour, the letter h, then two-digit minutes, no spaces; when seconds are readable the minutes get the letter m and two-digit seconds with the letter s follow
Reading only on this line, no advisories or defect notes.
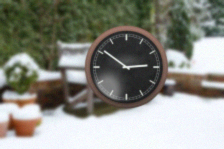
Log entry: 2h51
